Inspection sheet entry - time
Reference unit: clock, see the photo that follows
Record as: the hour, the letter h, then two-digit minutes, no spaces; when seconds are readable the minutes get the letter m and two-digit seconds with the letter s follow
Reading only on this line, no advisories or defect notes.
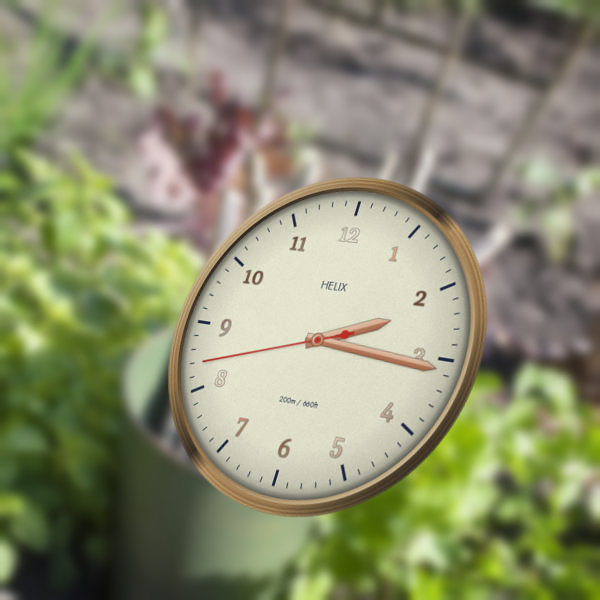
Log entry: 2h15m42s
